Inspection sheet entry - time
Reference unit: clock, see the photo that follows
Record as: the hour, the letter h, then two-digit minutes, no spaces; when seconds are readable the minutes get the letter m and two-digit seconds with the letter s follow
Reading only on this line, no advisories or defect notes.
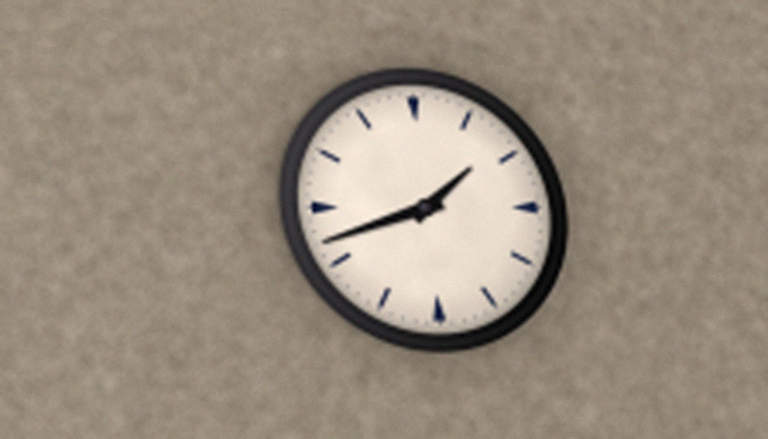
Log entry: 1h42
